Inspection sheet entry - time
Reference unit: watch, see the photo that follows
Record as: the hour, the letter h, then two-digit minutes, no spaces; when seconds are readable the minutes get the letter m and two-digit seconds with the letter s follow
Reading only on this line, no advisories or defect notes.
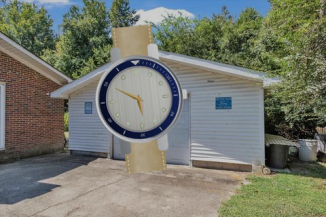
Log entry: 5h50
